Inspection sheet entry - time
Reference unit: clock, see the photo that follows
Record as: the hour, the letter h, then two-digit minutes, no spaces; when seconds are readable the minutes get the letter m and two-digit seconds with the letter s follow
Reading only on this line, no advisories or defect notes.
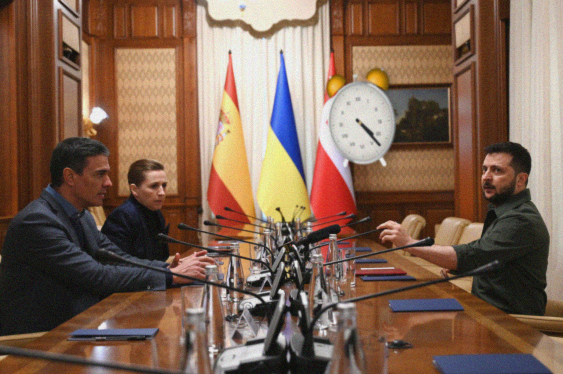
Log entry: 4h23
